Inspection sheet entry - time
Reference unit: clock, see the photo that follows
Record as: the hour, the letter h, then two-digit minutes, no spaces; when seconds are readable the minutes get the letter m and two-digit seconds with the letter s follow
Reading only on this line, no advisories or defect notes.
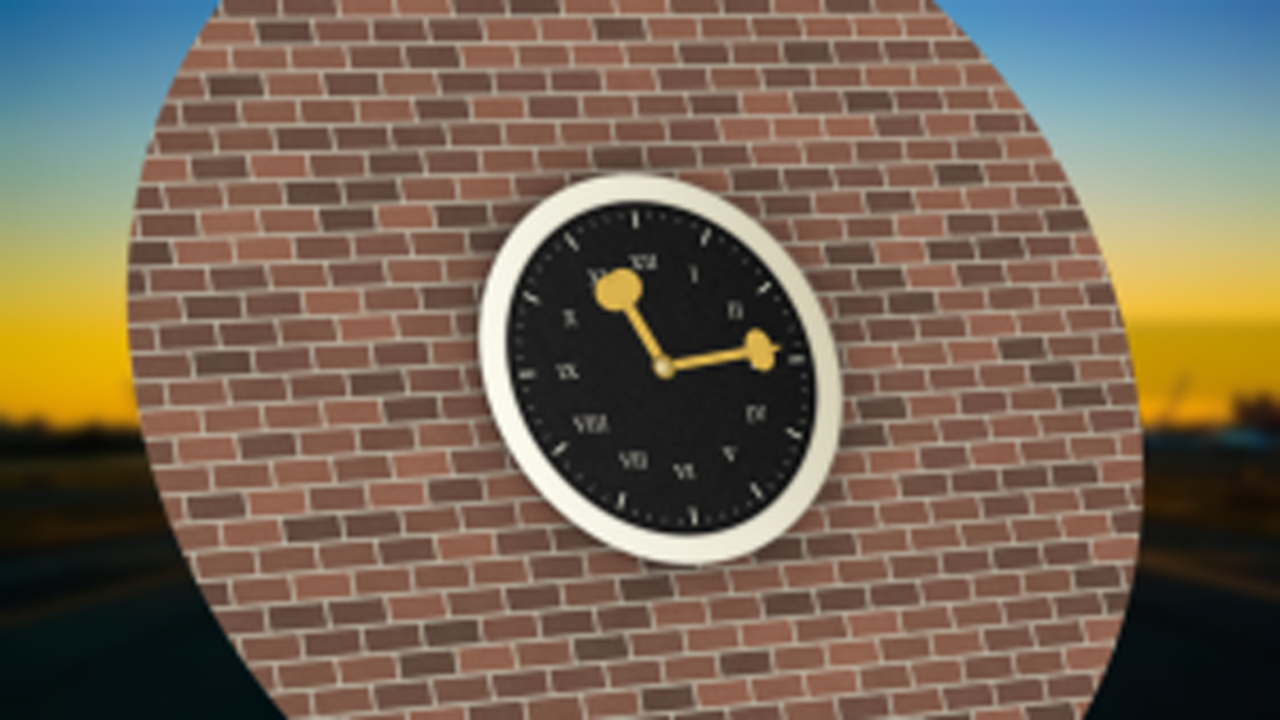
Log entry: 11h14
